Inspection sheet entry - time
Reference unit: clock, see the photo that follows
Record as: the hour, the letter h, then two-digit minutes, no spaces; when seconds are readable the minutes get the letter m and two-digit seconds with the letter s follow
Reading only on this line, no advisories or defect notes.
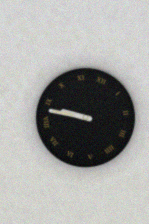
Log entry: 8h43
